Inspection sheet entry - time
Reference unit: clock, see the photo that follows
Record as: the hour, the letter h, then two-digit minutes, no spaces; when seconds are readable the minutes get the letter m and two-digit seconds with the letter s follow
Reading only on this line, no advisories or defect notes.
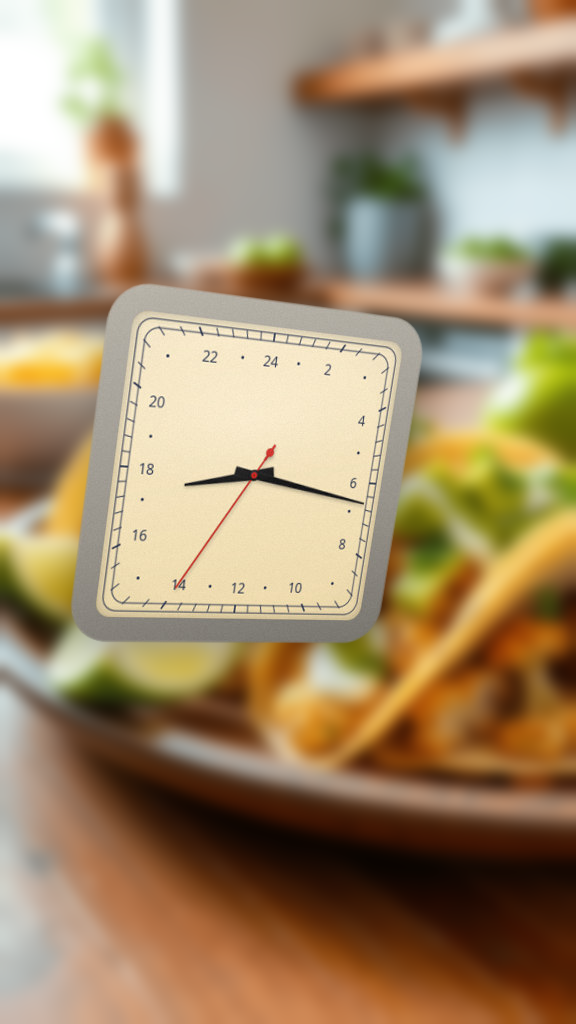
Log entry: 17h16m35s
